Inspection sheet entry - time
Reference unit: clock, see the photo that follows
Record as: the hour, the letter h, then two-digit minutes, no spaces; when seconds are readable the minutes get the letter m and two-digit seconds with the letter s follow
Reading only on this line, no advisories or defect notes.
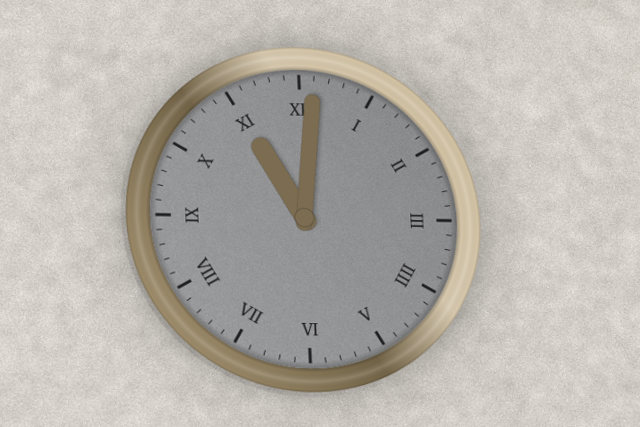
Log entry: 11h01
